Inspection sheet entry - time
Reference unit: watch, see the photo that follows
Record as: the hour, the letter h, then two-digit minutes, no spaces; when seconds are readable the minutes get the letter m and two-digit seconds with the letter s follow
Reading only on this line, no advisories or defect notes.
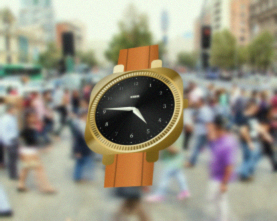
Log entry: 4h46
